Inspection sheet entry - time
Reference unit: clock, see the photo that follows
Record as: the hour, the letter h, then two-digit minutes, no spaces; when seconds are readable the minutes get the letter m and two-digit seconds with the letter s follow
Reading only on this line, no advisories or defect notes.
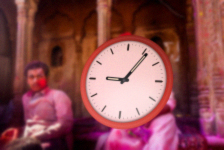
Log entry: 9h06
